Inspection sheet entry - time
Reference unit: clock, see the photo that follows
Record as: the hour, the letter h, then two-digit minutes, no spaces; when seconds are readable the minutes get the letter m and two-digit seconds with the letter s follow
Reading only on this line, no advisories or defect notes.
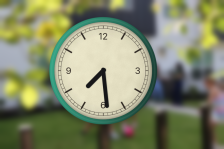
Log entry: 7h29
